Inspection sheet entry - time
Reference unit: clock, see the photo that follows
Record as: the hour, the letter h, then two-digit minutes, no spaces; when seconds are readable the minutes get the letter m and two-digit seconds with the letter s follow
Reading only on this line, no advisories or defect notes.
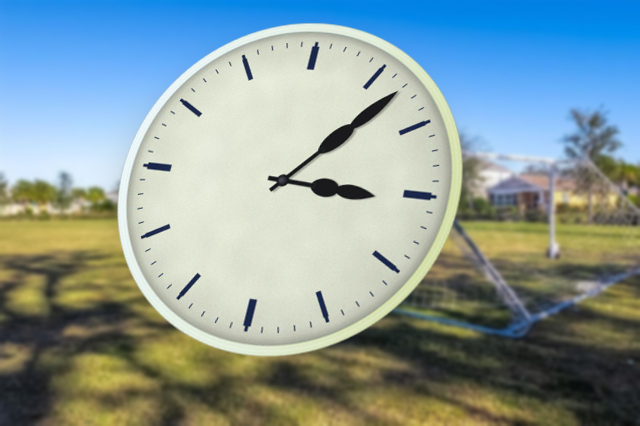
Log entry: 3h07
